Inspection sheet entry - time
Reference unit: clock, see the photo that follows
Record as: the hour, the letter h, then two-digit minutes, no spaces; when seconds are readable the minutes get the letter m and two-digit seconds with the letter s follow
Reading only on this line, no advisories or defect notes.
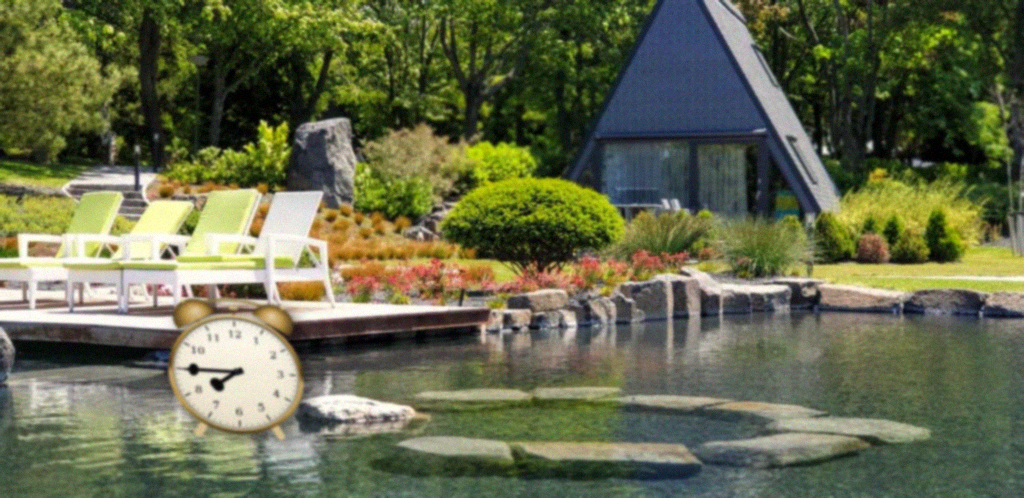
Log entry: 7h45
